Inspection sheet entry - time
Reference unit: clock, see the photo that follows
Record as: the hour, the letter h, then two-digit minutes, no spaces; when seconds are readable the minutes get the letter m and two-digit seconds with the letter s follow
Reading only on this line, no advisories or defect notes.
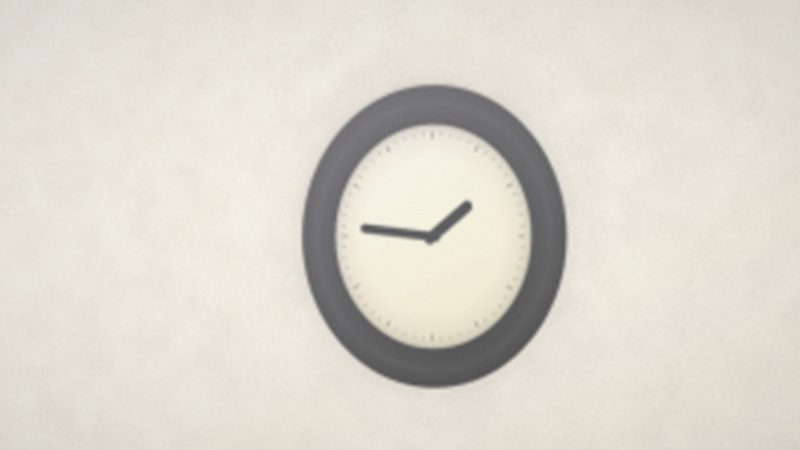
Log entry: 1h46
